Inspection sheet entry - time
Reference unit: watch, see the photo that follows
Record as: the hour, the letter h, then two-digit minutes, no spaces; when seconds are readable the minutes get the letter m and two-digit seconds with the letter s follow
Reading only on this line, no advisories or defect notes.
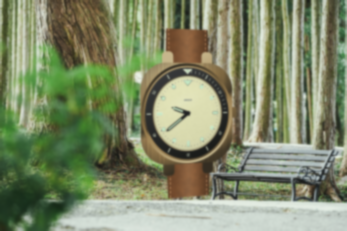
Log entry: 9h39
